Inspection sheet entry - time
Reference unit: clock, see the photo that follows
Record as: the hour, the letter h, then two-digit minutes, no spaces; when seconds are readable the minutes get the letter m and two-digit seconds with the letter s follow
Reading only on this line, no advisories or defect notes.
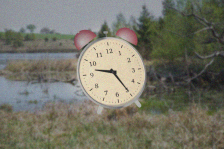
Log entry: 9h25
